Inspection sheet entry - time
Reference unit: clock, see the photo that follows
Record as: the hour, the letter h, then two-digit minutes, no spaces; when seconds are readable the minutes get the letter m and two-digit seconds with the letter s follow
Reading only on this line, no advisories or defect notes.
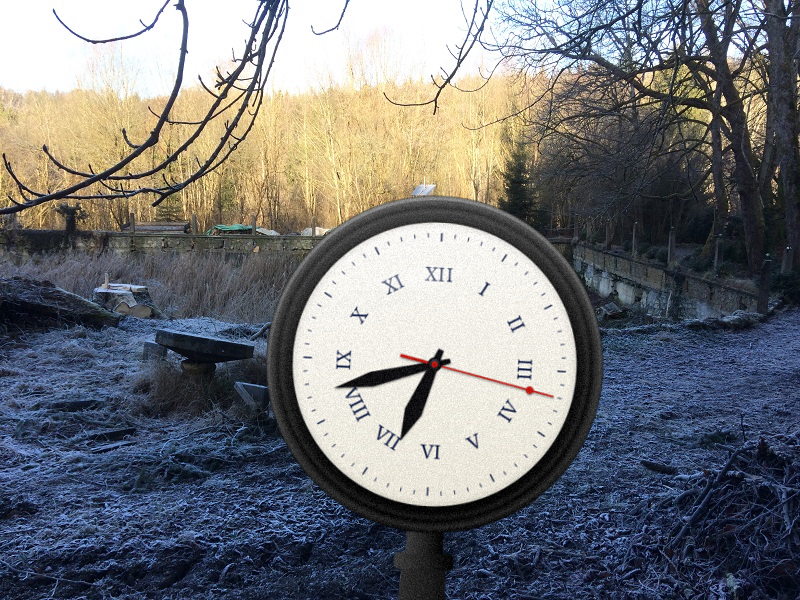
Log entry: 6h42m17s
